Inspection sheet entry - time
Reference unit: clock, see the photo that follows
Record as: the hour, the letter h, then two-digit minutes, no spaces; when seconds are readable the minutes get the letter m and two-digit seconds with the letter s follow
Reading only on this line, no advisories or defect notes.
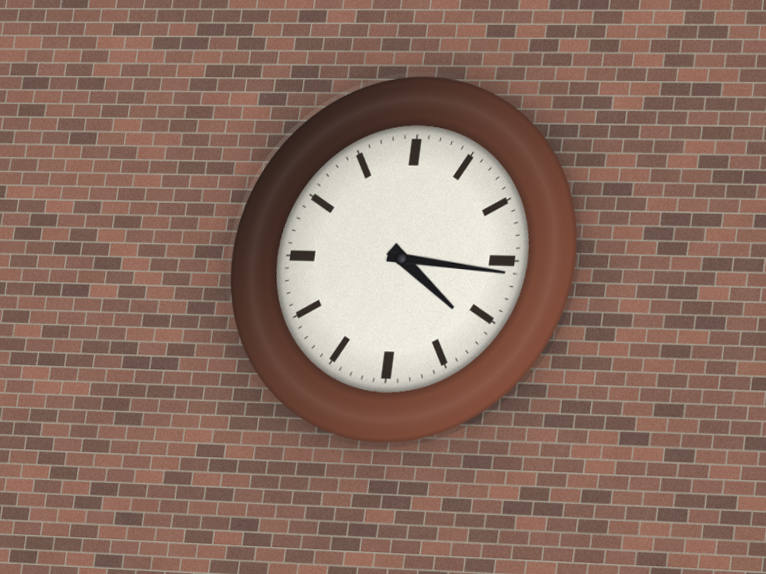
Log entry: 4h16
